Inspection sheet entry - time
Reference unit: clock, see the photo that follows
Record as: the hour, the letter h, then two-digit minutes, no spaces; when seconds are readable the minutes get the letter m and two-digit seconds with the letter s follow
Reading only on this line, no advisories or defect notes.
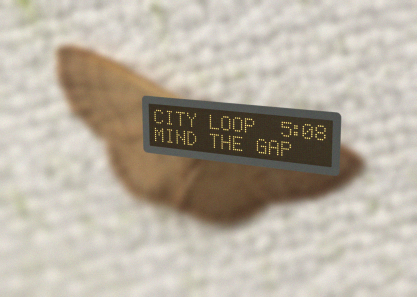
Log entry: 5h08
